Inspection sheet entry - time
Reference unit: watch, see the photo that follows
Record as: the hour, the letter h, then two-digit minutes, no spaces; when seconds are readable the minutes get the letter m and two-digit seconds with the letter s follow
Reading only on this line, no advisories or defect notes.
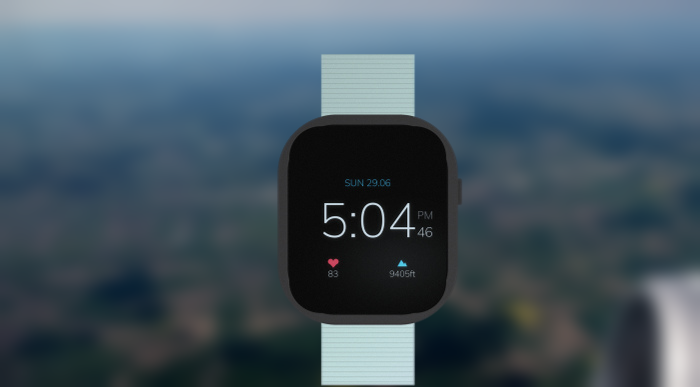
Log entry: 5h04m46s
